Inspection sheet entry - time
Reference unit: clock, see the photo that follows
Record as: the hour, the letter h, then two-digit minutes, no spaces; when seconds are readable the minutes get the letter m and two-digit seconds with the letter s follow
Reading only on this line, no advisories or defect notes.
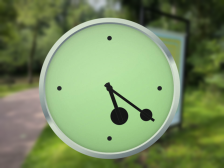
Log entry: 5h21
